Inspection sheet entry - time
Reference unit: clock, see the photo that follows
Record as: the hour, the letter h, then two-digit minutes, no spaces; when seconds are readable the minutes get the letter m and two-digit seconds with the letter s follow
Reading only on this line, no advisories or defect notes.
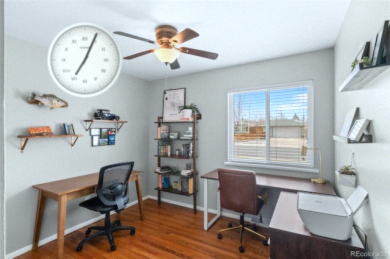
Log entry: 7h04
